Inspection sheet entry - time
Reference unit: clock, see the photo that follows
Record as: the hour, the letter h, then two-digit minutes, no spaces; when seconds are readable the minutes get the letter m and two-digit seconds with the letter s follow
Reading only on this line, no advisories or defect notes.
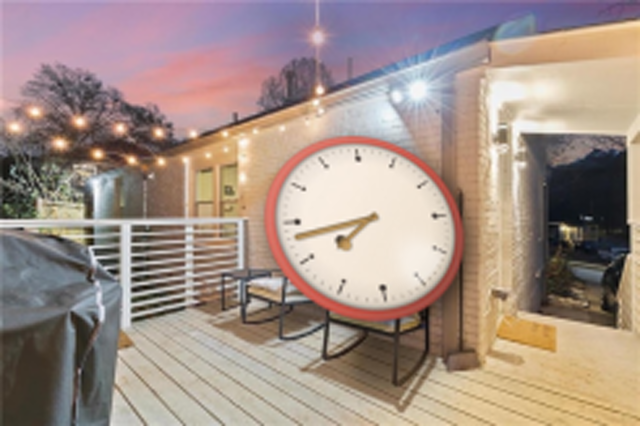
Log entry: 7h43
